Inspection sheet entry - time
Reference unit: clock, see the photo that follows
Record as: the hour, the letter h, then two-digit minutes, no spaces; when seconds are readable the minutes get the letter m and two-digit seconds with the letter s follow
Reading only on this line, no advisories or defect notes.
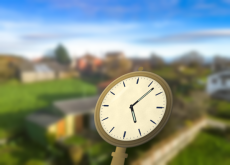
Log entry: 5h07
